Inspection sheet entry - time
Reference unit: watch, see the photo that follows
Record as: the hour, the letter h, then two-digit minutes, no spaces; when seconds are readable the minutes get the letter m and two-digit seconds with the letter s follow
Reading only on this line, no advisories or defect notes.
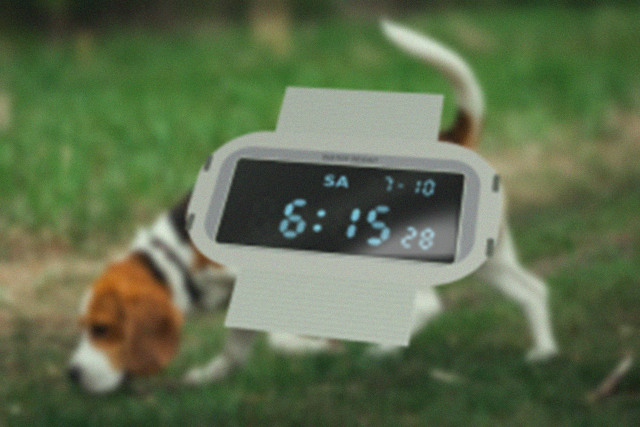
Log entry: 6h15m28s
